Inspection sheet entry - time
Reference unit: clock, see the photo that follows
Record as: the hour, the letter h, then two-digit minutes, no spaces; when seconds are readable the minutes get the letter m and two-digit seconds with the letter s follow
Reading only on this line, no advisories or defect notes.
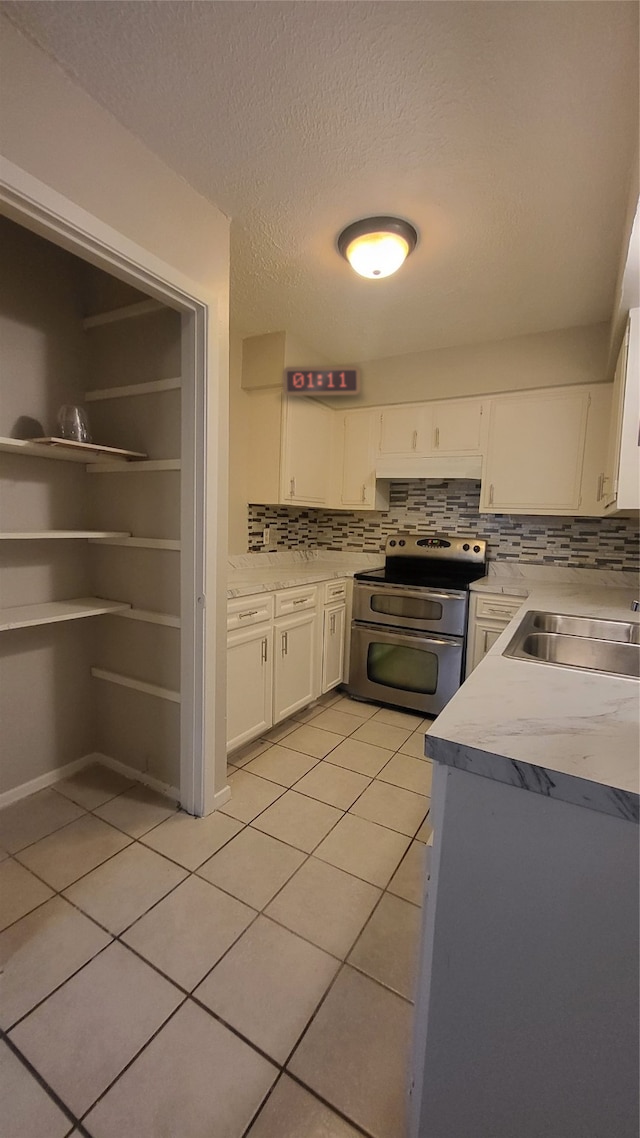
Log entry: 1h11
